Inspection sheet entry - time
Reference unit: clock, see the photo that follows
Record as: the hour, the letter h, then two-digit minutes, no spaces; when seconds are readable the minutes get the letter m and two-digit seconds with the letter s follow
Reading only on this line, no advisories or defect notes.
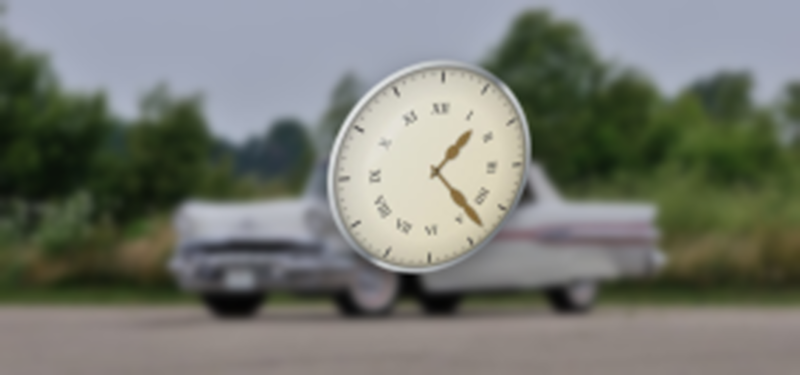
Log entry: 1h23
